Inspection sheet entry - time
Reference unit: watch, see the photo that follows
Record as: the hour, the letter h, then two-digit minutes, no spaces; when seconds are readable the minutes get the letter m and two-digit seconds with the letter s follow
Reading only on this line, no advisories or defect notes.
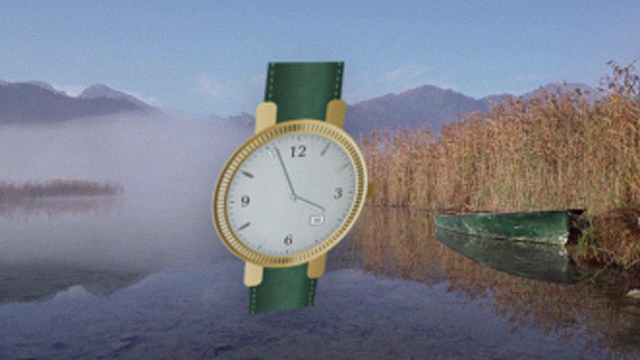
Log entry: 3h56
